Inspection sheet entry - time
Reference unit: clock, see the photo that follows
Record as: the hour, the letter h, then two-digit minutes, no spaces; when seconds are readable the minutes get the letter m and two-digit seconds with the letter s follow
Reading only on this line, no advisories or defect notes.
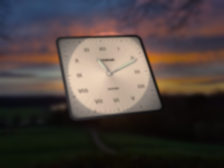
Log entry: 11h11
